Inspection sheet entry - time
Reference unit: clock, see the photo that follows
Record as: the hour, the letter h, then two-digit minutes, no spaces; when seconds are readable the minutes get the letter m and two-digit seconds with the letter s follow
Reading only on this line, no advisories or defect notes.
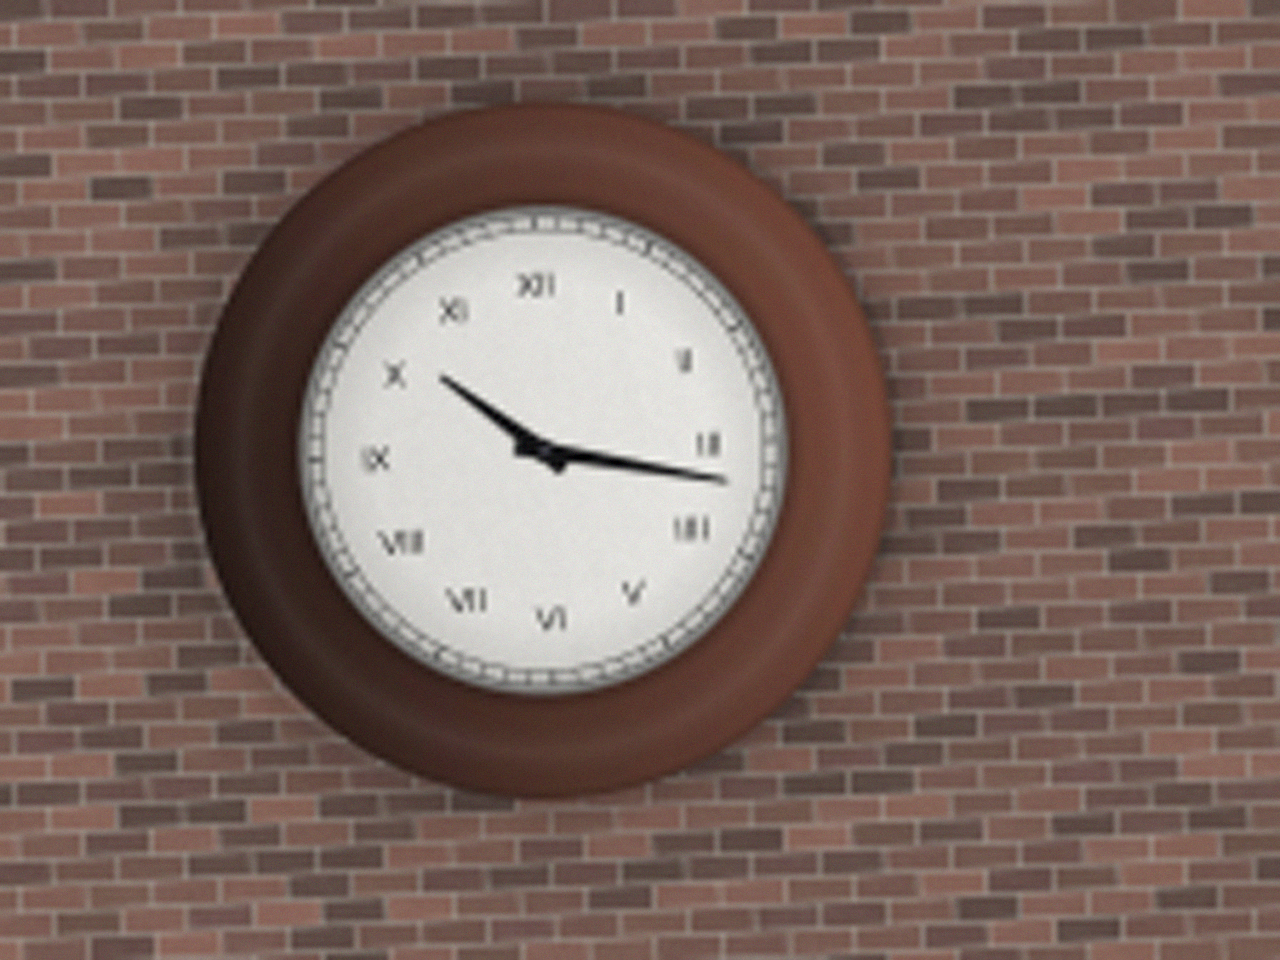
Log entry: 10h17
